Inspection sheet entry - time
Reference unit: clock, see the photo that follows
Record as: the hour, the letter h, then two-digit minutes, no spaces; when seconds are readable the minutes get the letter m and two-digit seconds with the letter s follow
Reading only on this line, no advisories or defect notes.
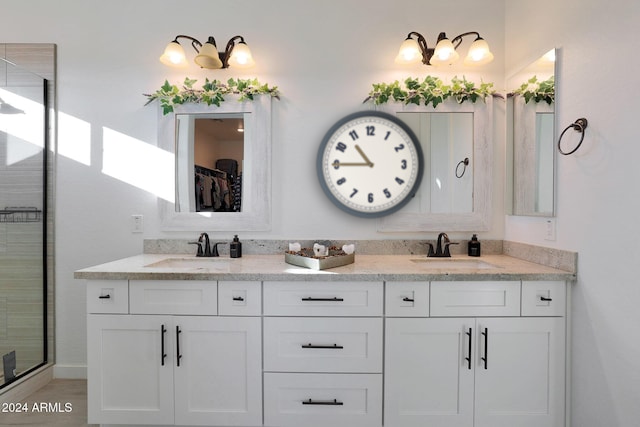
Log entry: 10h45
